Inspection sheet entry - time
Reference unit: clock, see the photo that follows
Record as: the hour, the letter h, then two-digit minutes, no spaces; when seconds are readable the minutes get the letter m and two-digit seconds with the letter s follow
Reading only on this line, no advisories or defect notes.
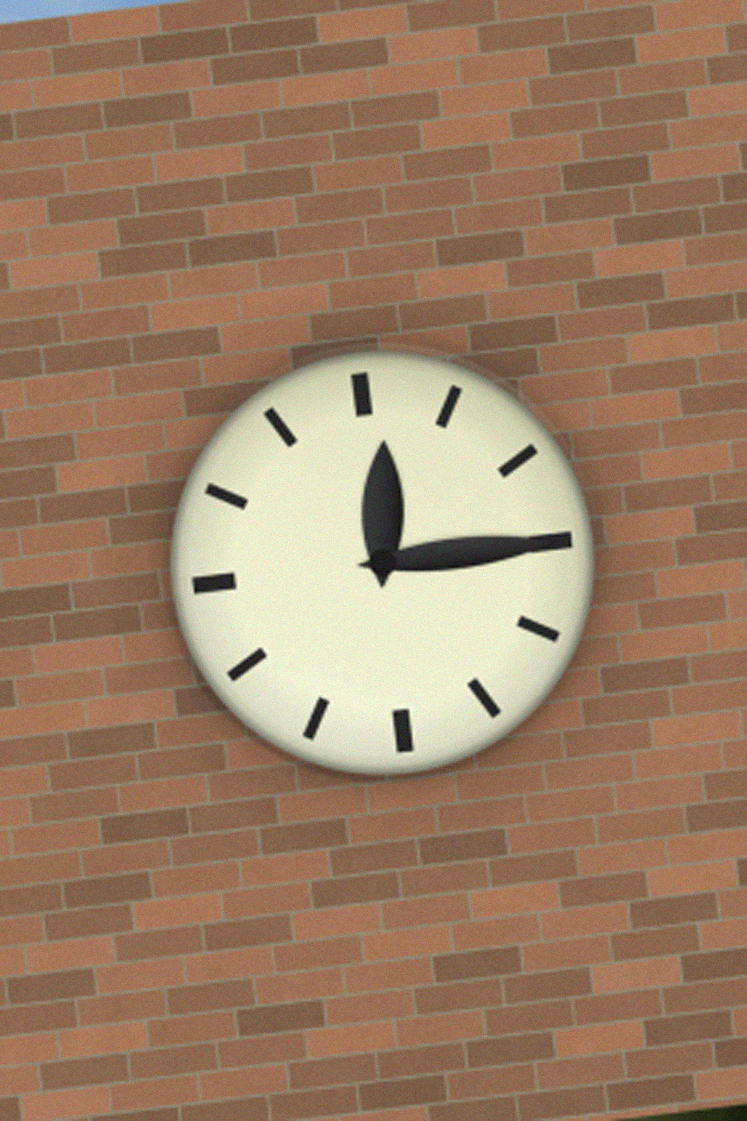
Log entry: 12h15
